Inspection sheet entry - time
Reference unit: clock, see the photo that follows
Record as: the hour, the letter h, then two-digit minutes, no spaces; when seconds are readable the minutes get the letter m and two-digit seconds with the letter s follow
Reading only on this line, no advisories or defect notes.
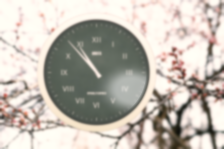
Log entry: 10h53
